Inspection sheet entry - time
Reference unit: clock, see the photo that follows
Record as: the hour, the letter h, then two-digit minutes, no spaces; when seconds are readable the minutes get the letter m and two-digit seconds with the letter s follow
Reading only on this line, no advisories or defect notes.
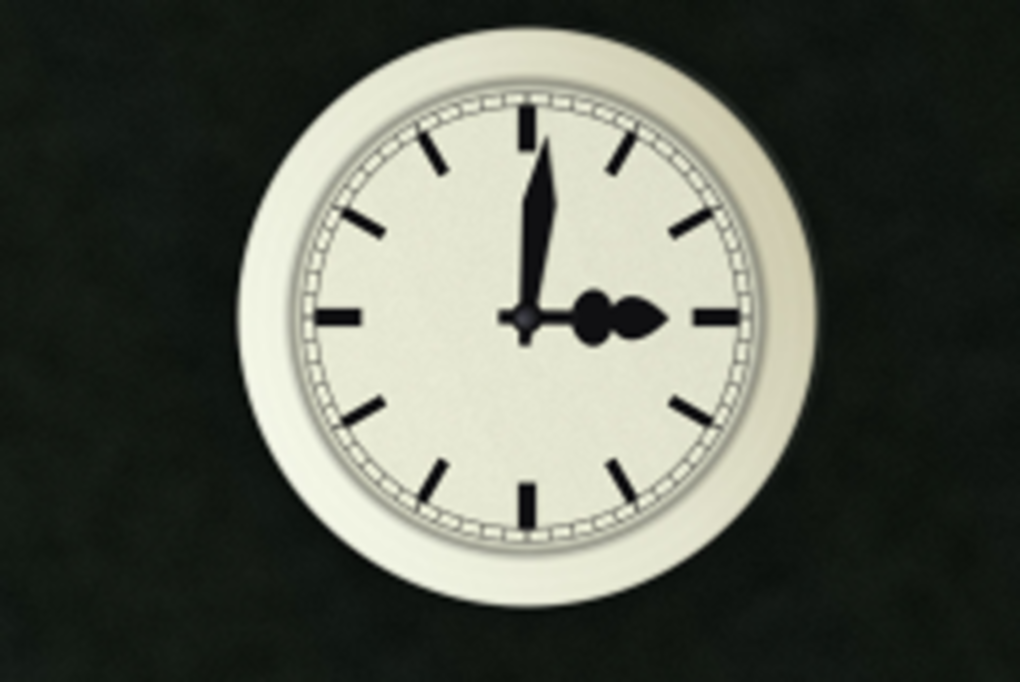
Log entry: 3h01
